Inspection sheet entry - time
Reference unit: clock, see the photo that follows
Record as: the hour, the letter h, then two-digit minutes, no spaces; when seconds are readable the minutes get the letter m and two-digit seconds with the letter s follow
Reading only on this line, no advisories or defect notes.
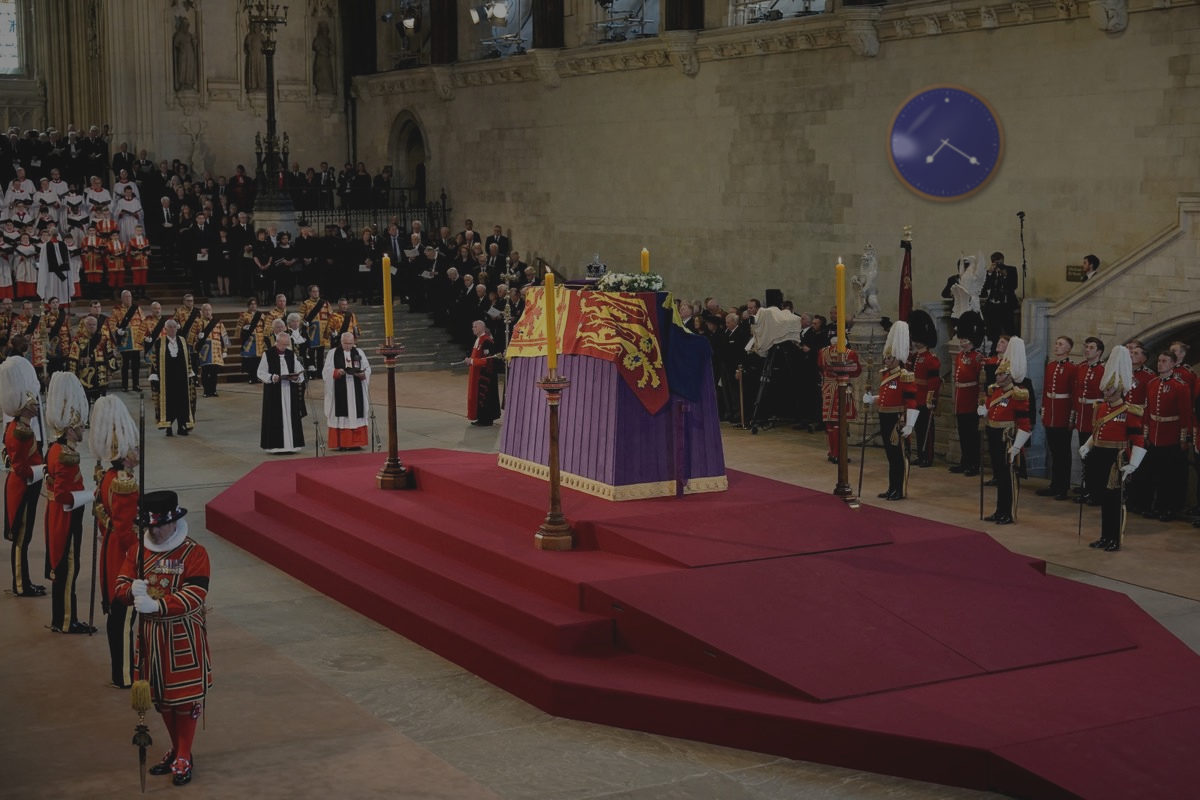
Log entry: 7h20
